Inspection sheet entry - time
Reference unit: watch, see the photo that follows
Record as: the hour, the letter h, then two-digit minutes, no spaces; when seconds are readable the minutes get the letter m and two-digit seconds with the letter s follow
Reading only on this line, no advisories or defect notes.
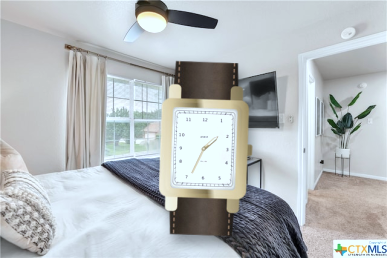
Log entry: 1h34
